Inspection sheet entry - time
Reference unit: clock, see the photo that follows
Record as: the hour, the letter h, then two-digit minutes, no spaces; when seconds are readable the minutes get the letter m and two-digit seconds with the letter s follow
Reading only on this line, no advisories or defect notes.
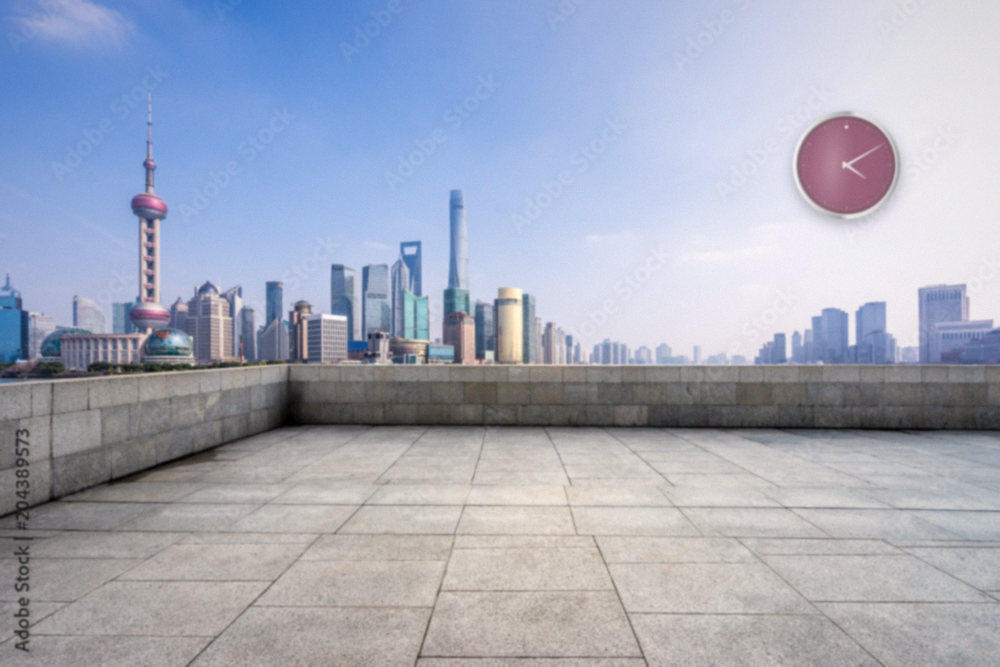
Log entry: 4h10
